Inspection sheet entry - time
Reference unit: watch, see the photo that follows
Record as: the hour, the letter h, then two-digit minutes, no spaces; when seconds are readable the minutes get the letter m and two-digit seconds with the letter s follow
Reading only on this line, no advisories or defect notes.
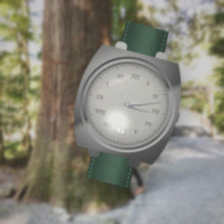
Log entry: 3h12
